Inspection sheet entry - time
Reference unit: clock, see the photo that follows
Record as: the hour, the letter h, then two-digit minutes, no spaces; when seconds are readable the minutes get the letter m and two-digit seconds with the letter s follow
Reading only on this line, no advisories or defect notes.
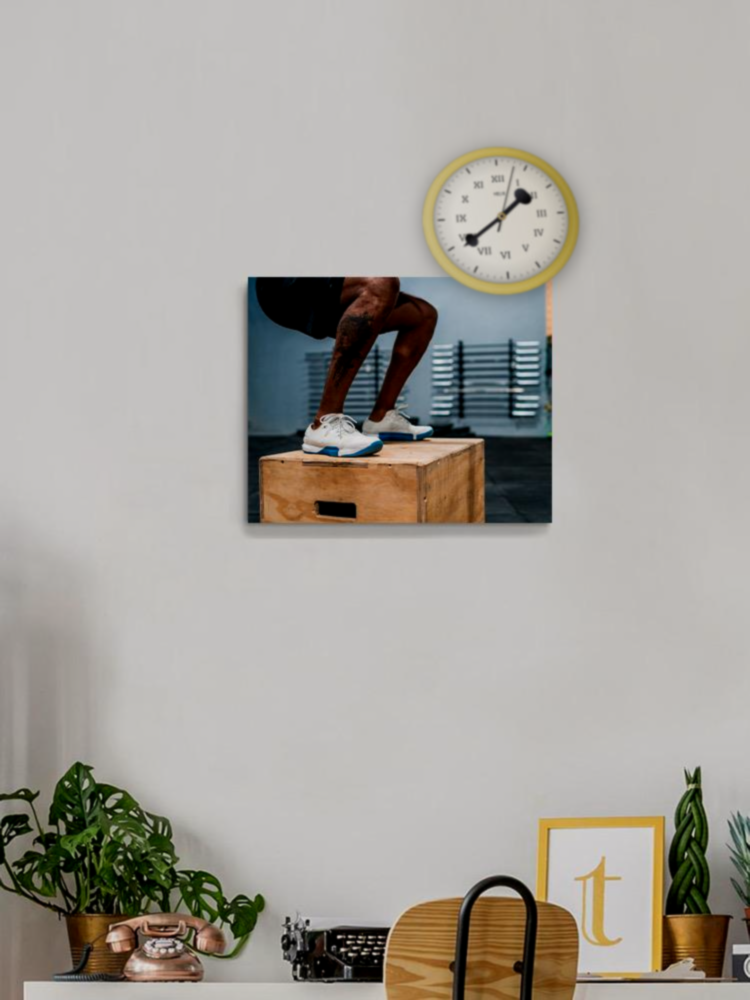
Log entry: 1h39m03s
